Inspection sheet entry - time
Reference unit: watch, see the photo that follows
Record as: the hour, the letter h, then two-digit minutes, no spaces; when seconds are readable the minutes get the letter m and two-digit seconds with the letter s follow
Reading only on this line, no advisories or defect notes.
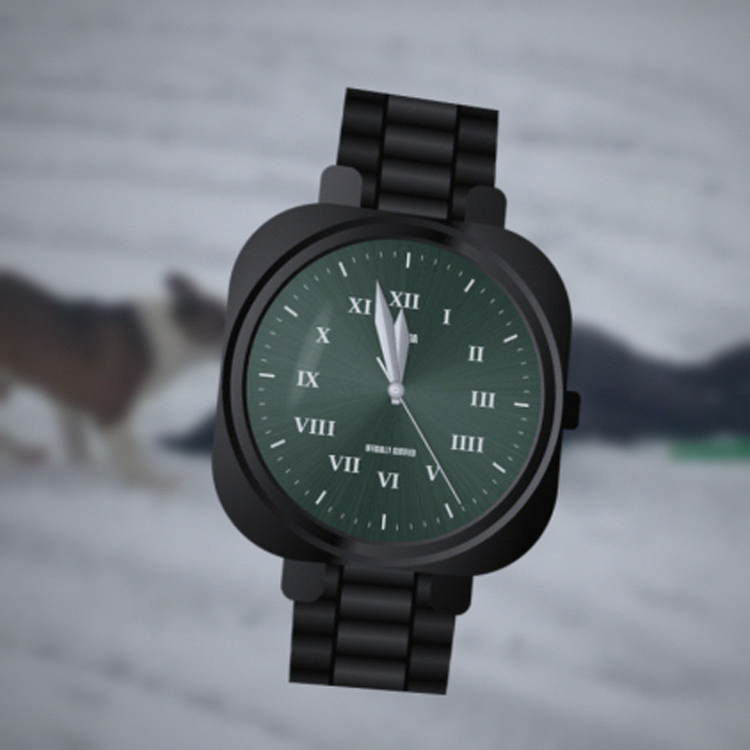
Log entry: 11h57m24s
